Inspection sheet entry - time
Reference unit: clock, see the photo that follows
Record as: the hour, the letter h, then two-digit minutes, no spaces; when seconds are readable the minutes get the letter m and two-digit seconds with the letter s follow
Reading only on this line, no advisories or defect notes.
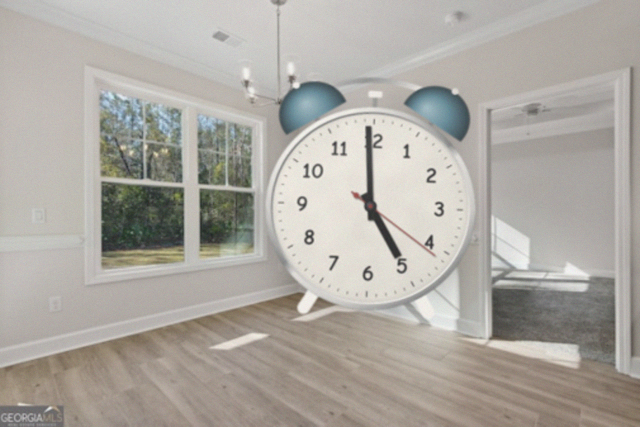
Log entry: 4h59m21s
